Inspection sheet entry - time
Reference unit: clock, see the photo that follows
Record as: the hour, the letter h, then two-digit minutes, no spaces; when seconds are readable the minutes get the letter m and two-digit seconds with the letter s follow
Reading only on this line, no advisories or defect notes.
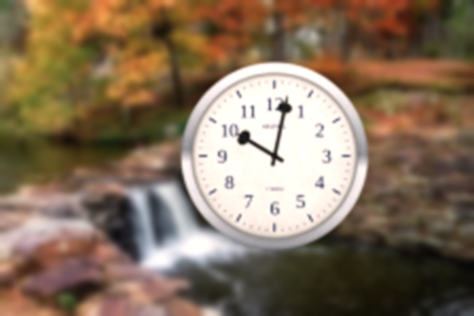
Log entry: 10h02
